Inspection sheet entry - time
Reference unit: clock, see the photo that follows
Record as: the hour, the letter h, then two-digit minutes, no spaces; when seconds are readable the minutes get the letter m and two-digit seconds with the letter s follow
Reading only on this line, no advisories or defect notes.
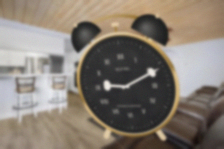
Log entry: 9h11
